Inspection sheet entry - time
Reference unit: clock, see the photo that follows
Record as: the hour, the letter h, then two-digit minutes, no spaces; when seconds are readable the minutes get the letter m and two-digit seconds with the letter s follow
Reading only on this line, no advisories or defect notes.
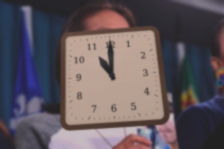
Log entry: 11h00
